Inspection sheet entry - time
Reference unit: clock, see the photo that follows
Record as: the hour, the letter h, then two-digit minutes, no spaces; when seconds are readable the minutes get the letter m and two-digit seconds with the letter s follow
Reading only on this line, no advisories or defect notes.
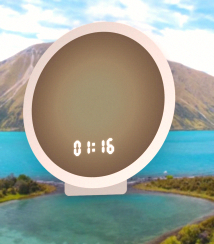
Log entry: 1h16
